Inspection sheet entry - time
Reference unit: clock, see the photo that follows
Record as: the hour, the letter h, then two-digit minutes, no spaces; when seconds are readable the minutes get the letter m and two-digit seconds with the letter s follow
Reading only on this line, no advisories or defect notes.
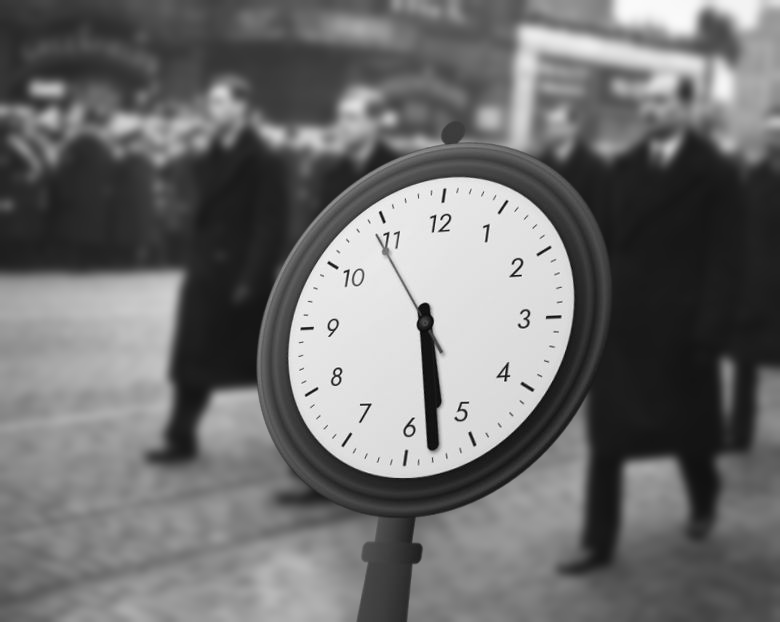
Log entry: 5h27m54s
